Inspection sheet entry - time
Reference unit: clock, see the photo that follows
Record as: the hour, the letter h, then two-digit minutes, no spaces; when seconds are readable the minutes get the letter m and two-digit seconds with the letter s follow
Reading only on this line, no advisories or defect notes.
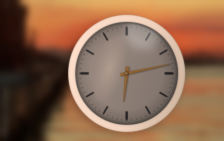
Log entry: 6h13
